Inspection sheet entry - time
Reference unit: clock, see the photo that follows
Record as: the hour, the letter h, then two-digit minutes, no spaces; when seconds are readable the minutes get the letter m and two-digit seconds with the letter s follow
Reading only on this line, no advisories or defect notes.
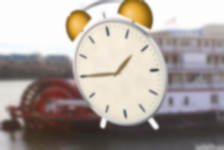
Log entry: 1h45
